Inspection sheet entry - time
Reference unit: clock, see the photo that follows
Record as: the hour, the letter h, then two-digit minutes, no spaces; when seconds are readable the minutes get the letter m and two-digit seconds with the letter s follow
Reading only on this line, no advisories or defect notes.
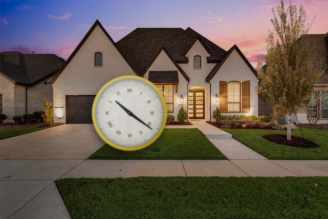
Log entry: 10h21
